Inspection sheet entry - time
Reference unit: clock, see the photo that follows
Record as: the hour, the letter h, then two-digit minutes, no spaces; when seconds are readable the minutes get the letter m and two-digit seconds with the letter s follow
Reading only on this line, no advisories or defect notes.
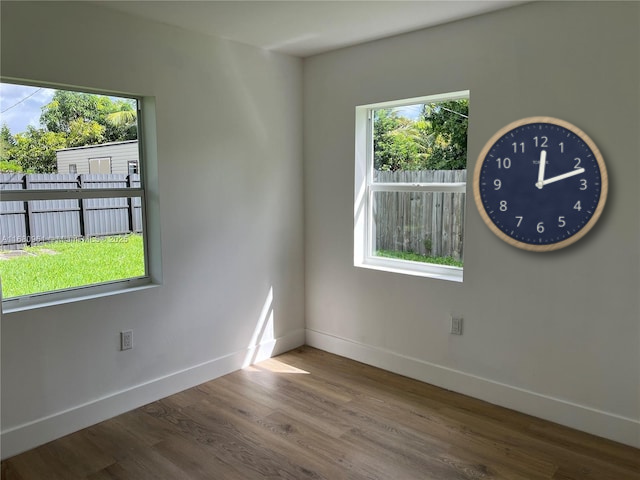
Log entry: 12h12
